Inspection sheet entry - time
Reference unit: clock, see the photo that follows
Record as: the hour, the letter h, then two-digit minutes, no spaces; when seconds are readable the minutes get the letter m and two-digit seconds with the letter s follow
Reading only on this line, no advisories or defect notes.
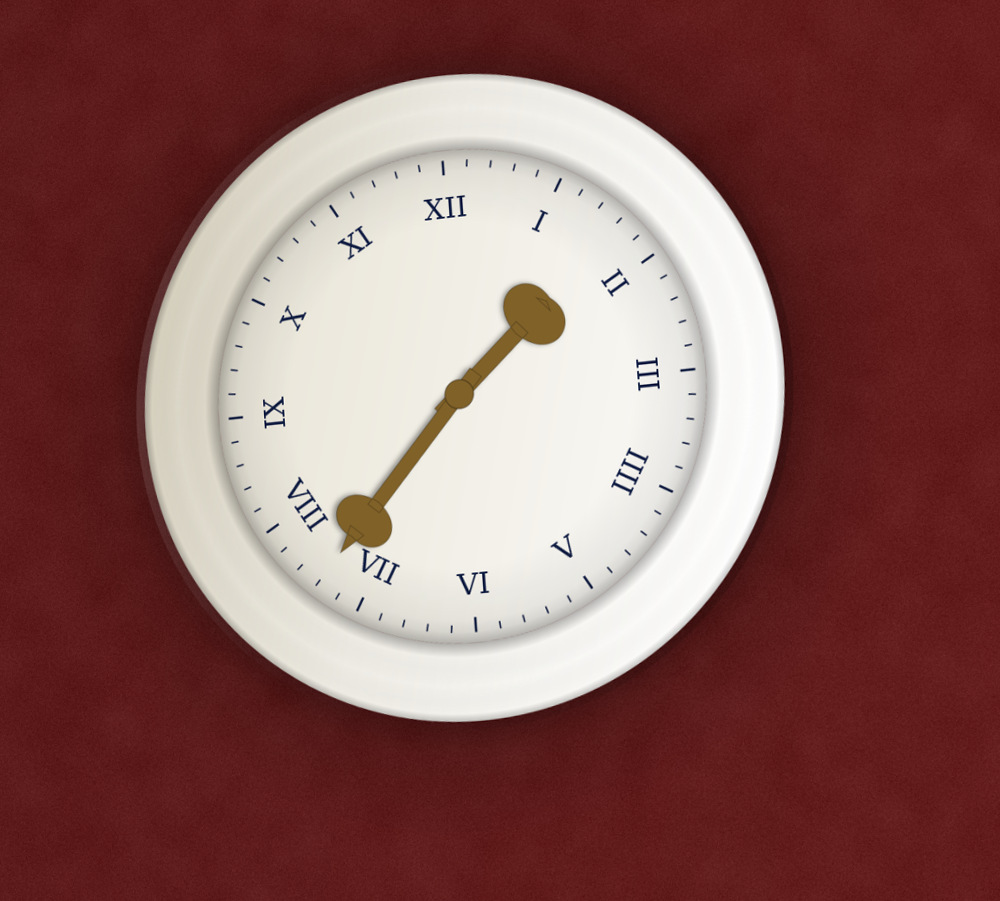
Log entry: 1h37
